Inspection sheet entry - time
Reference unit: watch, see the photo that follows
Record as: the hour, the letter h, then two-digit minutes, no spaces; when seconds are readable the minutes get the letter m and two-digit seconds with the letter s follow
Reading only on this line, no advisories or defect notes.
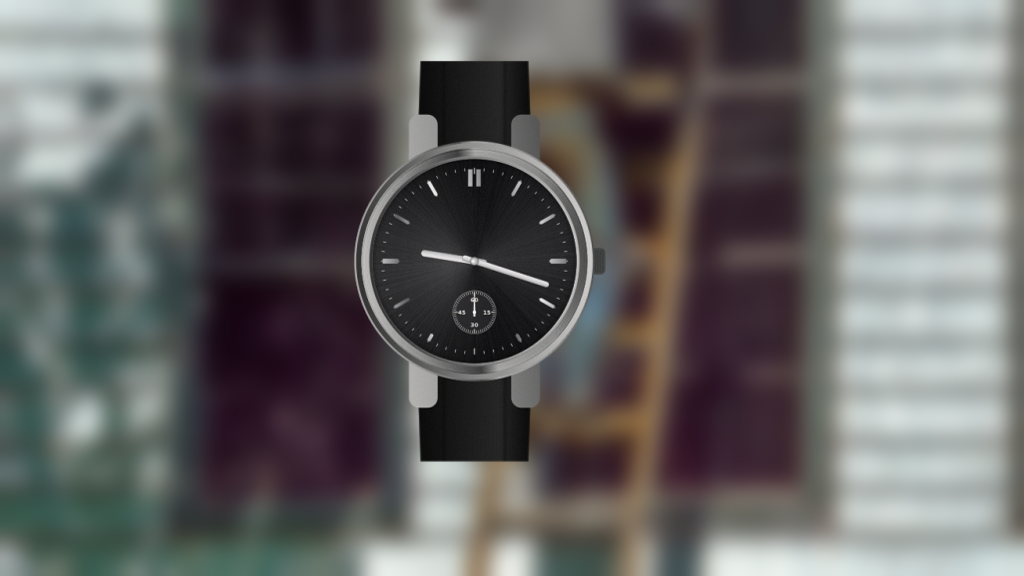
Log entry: 9h18
